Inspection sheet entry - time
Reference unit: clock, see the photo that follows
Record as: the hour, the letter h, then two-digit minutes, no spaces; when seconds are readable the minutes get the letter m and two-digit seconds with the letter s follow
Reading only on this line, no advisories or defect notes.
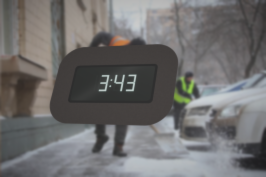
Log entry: 3h43
